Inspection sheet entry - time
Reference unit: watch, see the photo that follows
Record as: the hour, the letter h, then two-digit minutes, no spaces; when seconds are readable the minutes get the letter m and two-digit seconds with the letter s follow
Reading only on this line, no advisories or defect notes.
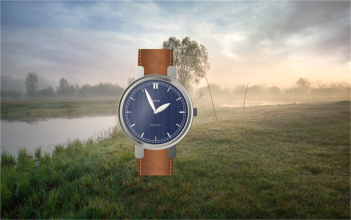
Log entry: 1h56
